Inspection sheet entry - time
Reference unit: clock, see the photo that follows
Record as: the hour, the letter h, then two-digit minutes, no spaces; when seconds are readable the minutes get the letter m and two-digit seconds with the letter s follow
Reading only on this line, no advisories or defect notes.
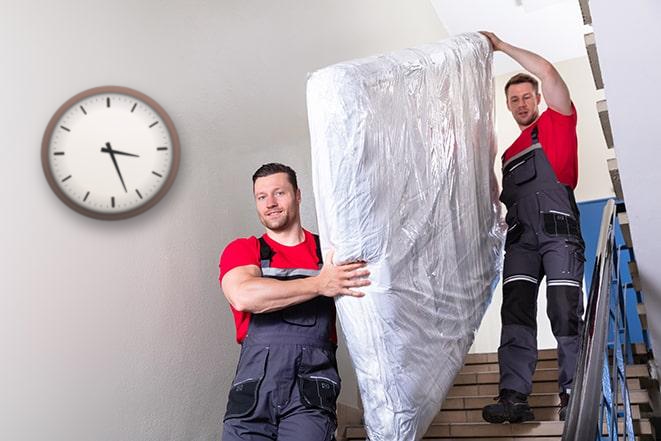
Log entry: 3h27
